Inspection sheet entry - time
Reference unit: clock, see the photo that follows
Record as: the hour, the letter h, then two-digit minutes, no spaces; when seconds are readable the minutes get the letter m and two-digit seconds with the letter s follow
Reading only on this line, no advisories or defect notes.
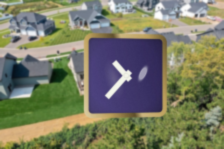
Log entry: 10h37
